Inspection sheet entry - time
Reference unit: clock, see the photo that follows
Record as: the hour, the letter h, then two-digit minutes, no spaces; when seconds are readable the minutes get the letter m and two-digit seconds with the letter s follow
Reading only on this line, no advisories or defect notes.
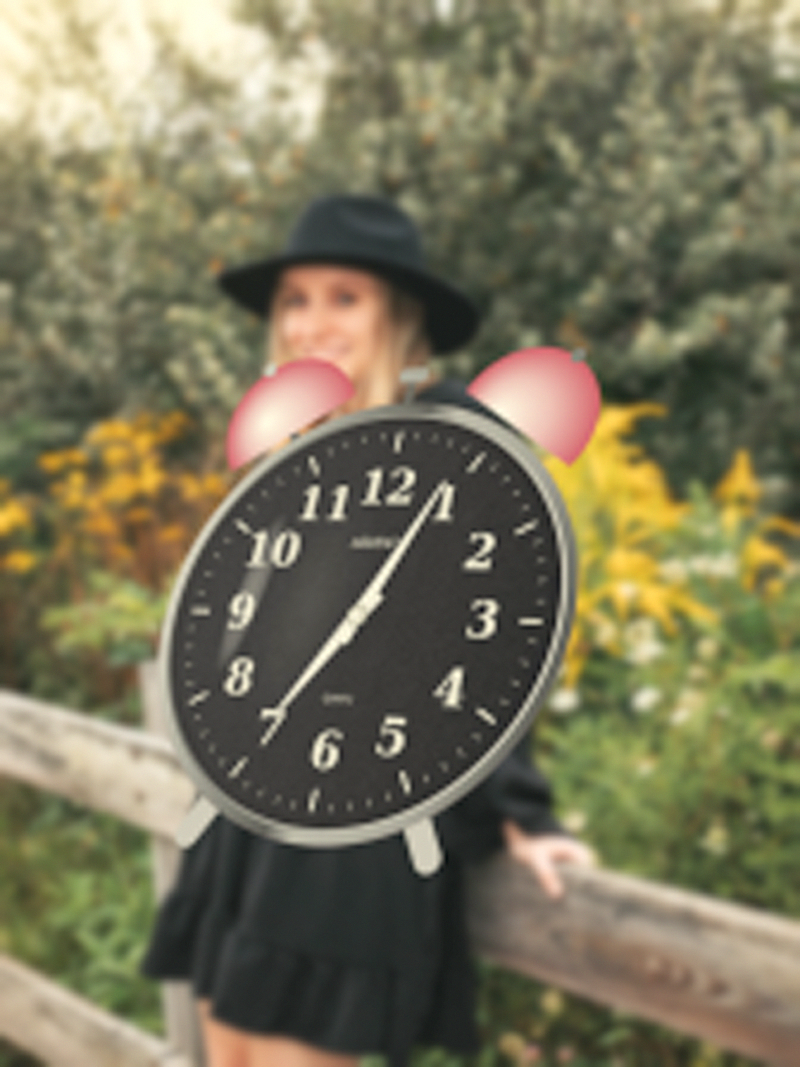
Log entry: 7h04
